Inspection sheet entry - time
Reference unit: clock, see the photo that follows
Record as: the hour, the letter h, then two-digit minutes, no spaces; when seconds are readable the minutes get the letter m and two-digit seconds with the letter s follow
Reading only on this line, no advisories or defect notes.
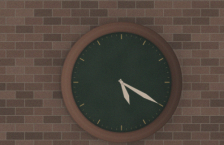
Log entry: 5h20
